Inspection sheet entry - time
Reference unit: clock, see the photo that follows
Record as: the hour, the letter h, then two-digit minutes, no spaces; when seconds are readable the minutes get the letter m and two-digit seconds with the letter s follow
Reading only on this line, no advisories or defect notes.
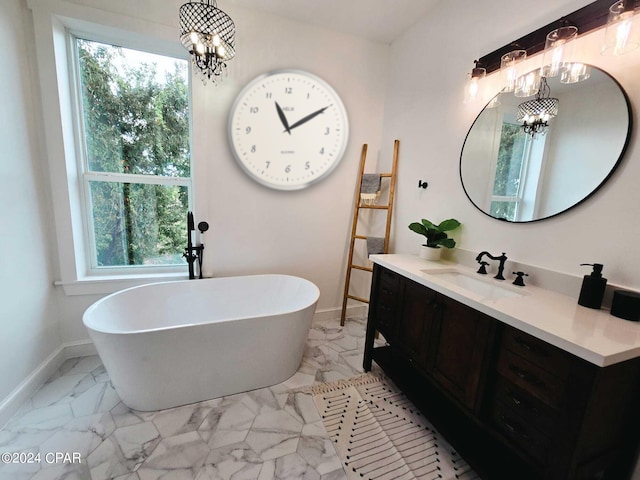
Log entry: 11h10
